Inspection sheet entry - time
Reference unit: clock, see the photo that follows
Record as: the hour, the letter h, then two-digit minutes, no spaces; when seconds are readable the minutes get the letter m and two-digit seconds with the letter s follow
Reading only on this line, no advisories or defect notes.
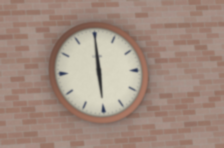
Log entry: 6h00
